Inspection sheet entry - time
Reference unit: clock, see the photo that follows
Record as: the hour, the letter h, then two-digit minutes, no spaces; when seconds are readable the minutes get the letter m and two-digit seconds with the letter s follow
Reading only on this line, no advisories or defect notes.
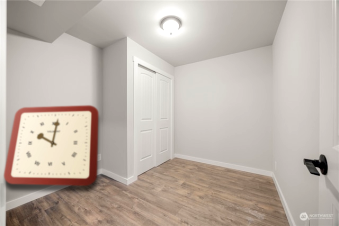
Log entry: 10h01
